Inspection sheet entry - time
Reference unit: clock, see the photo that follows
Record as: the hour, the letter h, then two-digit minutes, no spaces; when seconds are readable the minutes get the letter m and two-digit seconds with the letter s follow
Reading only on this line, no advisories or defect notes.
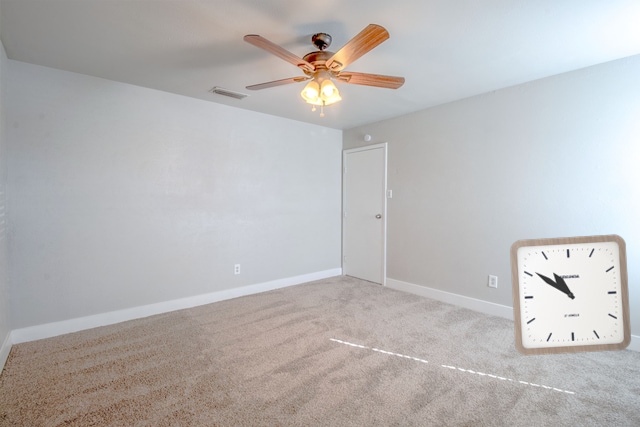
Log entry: 10h51
